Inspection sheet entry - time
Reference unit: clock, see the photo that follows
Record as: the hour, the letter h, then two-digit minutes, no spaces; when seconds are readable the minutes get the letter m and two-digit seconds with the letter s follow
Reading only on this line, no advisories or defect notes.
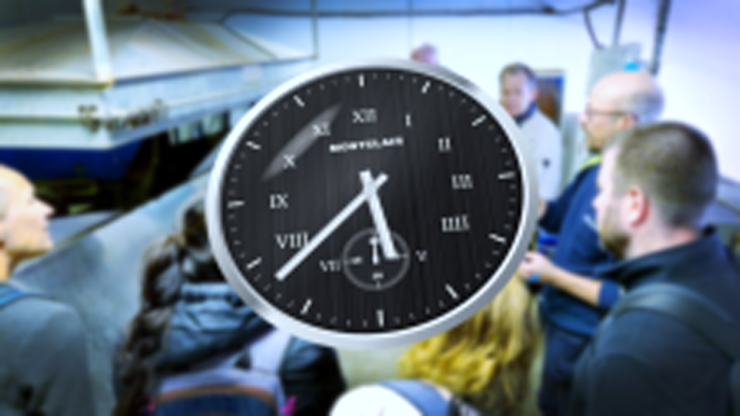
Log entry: 5h38
